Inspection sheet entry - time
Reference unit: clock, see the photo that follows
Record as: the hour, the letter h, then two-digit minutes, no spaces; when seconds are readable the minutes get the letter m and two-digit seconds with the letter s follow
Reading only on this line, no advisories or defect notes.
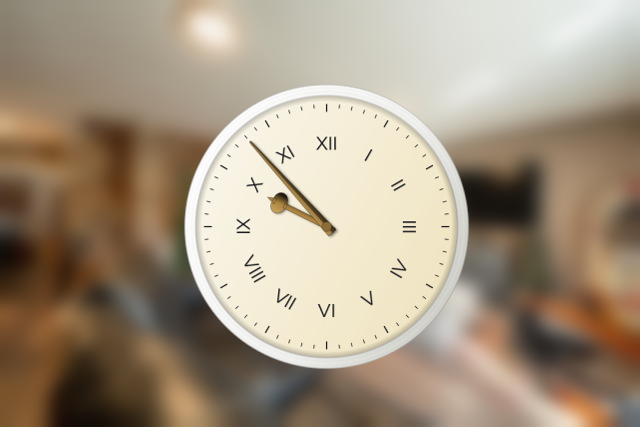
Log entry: 9h53
